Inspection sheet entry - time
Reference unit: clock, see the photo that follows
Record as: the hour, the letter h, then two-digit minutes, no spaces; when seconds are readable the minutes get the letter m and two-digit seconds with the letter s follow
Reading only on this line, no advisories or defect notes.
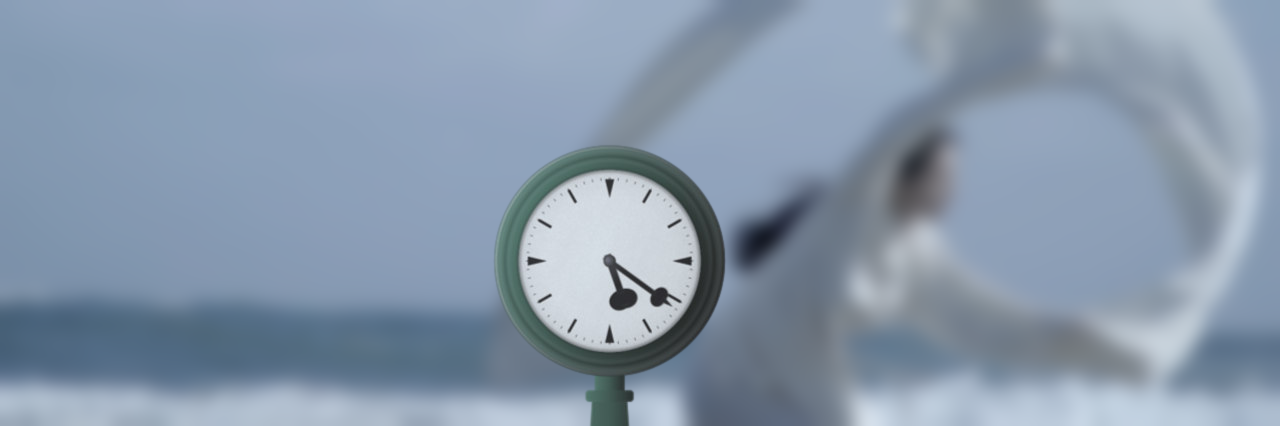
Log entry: 5h21
